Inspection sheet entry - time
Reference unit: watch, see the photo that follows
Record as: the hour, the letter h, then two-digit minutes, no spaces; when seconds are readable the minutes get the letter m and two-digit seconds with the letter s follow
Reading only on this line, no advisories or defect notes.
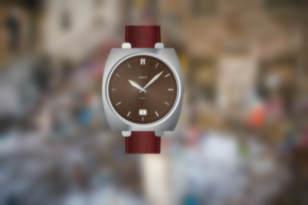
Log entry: 10h08
